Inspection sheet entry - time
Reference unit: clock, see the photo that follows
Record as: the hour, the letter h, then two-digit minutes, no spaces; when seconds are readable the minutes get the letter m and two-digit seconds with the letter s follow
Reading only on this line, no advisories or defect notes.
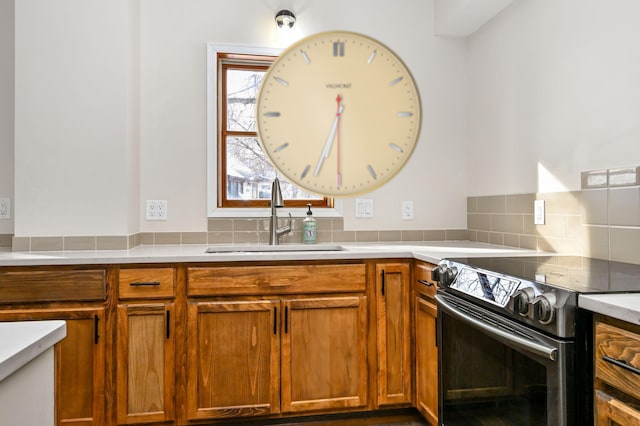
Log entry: 6h33m30s
